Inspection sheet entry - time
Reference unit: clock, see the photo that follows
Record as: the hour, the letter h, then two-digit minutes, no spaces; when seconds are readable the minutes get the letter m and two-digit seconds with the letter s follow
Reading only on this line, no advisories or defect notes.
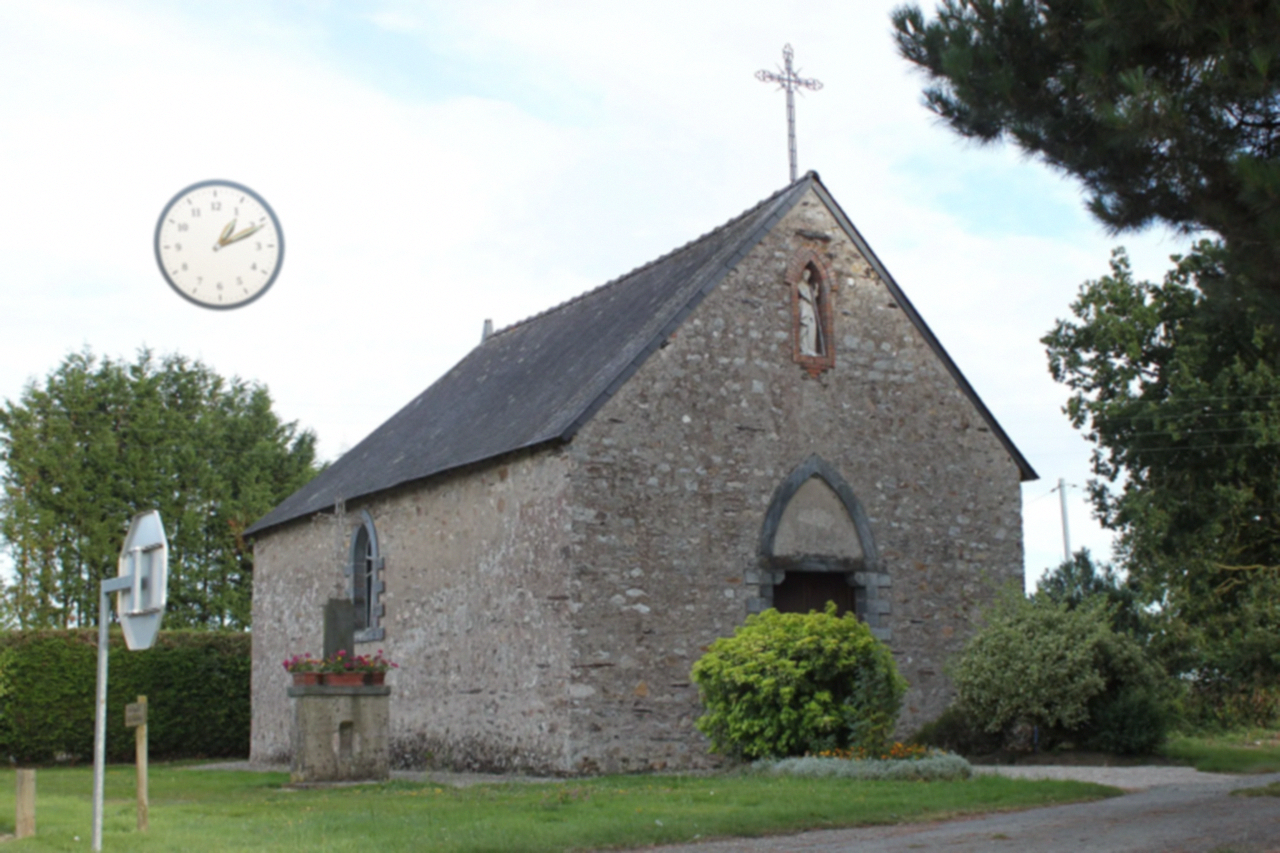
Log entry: 1h11
